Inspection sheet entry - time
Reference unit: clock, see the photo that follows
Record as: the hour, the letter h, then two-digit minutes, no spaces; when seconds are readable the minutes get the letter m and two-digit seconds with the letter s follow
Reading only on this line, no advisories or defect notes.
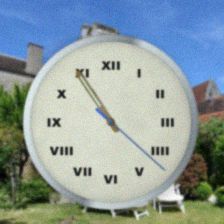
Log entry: 10h54m22s
